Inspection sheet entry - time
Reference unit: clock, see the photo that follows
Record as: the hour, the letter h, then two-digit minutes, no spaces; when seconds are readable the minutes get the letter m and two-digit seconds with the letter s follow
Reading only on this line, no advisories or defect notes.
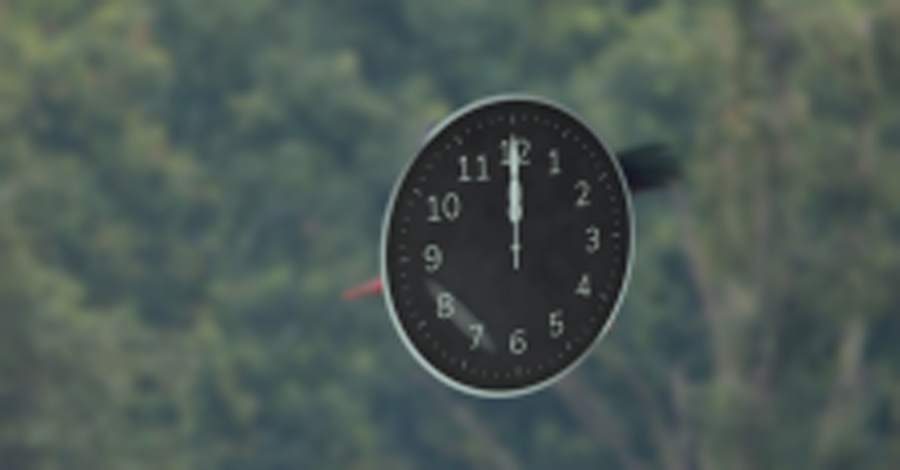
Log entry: 12h00
